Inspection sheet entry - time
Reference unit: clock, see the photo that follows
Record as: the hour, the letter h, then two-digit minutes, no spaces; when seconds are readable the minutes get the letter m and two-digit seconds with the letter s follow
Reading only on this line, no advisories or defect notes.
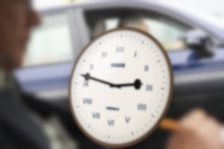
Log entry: 2h47
